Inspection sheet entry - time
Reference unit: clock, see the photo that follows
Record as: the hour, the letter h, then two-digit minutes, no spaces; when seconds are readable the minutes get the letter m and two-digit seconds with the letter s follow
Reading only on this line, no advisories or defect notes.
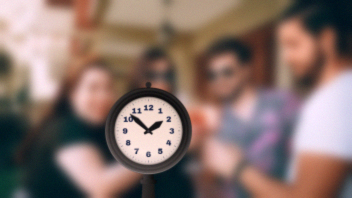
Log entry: 1h52
